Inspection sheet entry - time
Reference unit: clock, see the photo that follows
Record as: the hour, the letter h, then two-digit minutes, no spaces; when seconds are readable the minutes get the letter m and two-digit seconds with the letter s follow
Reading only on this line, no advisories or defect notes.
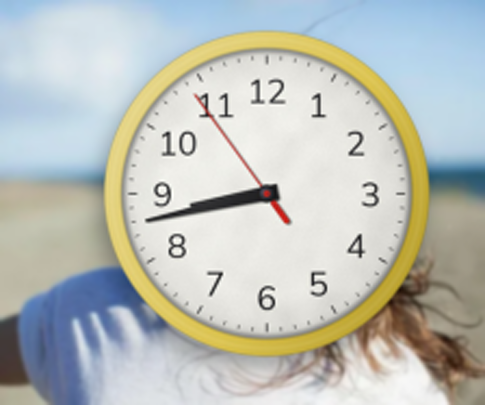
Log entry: 8h42m54s
